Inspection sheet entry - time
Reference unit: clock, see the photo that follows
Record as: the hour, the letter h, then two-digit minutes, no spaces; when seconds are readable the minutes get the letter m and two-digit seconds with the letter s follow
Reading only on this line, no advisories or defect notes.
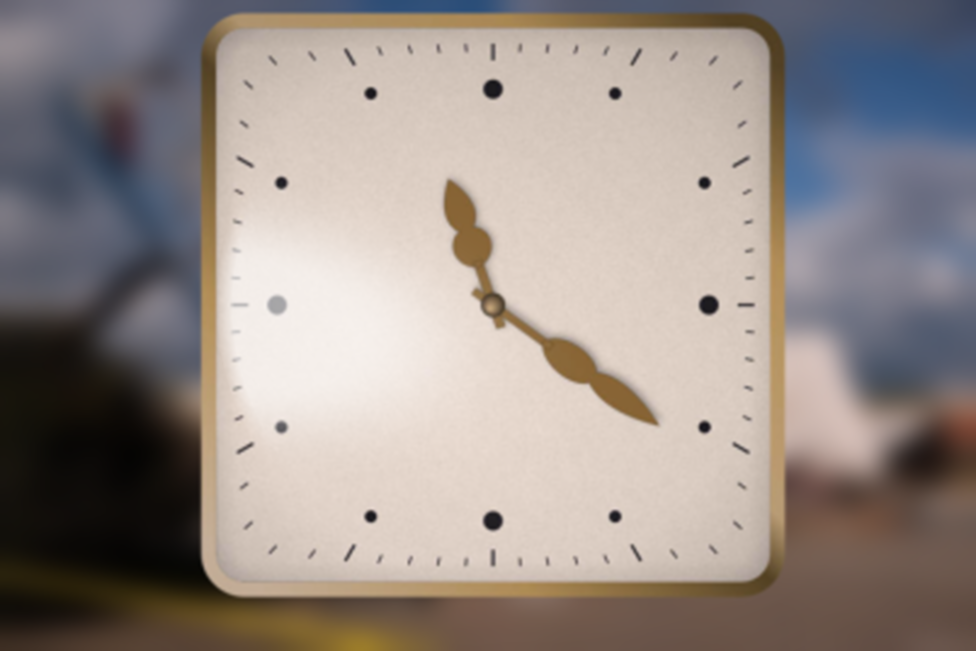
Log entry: 11h21
